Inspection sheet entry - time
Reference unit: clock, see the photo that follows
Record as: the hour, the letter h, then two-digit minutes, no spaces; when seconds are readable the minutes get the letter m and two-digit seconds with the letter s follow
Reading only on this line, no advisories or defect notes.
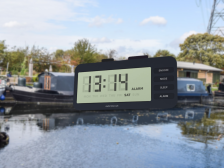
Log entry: 13h14
